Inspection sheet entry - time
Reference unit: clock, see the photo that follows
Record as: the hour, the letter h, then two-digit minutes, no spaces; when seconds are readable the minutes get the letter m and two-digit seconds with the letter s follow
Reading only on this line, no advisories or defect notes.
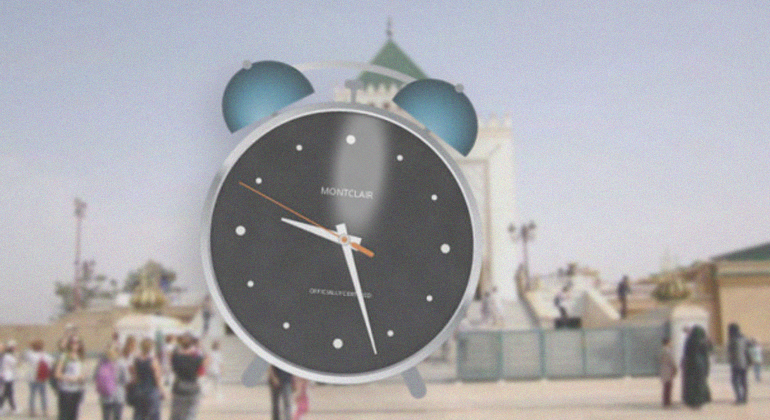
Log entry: 9h26m49s
